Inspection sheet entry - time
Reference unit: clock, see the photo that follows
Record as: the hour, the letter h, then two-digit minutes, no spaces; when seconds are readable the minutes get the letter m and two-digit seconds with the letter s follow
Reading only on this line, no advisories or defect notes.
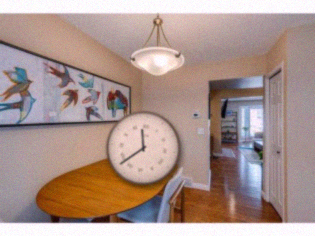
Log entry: 11h38
